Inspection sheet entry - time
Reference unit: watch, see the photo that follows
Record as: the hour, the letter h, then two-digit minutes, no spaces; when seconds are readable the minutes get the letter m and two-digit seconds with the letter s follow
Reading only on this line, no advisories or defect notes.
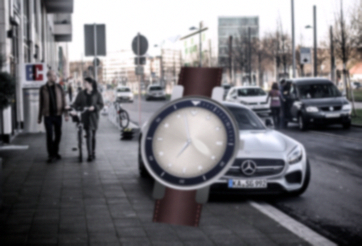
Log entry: 6h57
